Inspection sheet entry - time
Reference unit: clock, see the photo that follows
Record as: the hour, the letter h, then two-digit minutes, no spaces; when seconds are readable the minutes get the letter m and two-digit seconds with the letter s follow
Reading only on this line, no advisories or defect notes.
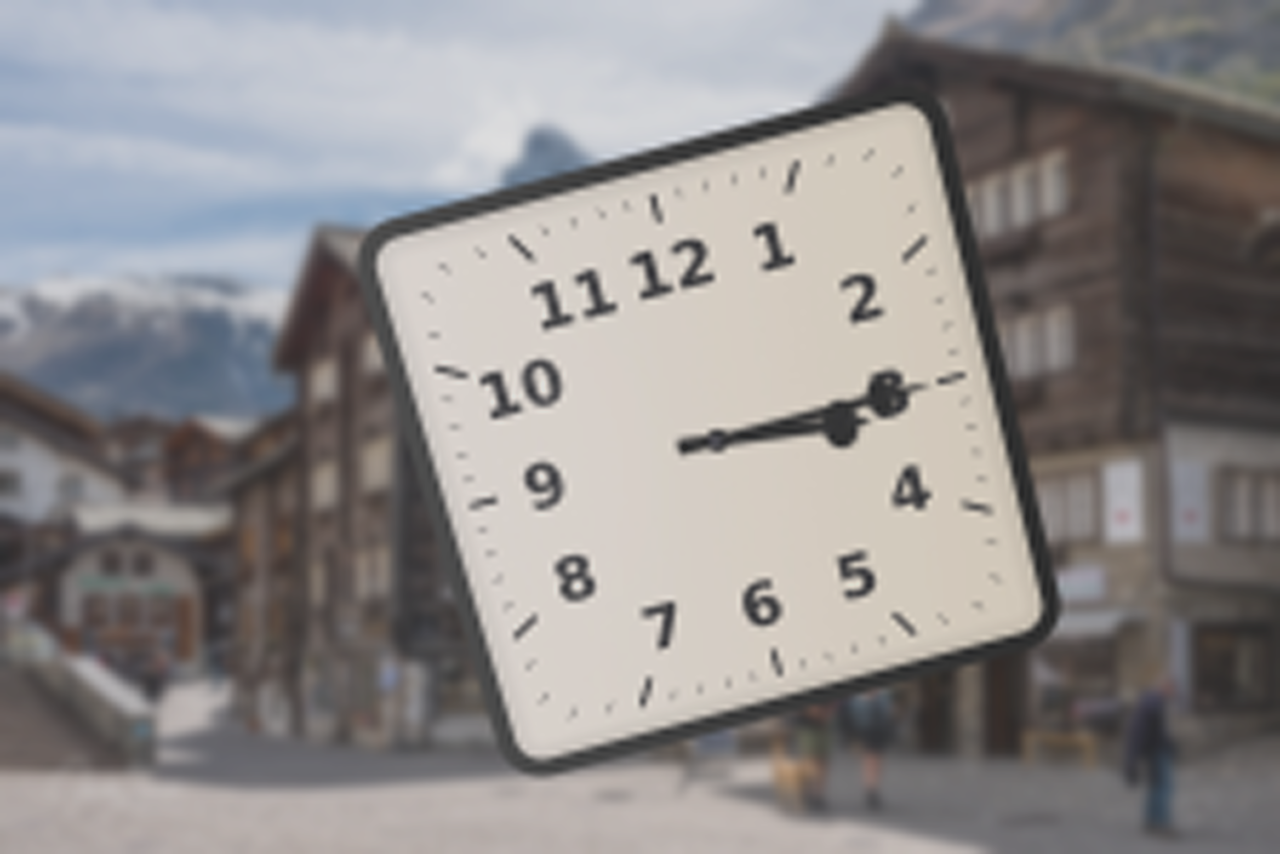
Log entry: 3h15
